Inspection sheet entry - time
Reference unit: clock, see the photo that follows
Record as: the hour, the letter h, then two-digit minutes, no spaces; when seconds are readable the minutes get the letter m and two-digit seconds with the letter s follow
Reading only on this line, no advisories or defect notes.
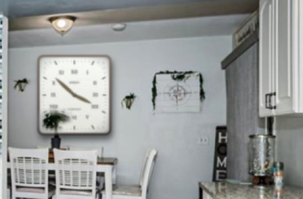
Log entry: 3h52
